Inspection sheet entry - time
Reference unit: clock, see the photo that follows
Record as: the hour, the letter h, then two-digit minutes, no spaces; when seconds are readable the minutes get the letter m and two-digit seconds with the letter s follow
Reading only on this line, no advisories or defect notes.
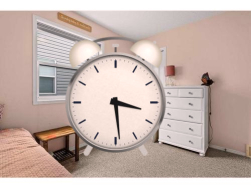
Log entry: 3h29
